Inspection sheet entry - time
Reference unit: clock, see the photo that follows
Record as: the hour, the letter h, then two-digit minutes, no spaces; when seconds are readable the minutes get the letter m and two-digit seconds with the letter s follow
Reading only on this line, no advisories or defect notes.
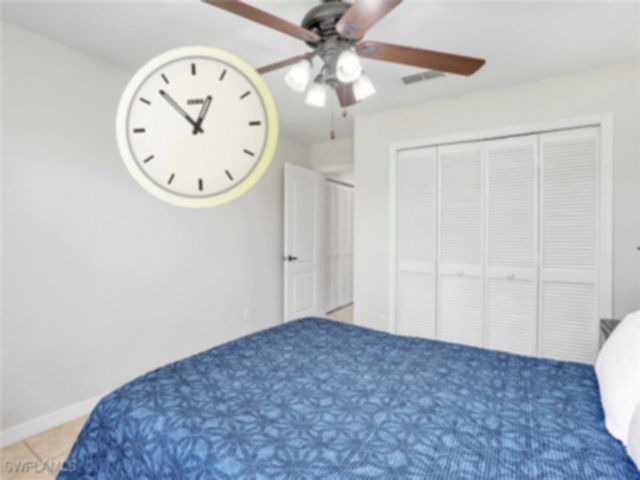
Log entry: 12h53
